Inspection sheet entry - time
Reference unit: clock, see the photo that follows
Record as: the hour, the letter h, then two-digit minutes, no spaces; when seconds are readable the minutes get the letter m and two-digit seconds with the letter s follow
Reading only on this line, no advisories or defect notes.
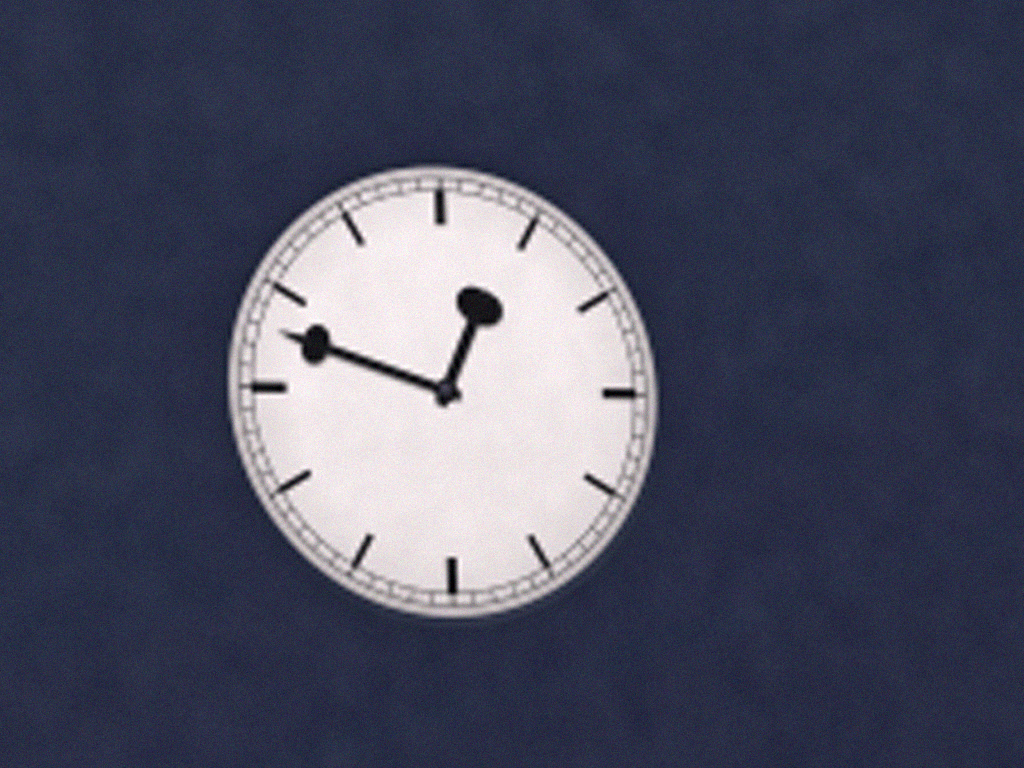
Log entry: 12h48
